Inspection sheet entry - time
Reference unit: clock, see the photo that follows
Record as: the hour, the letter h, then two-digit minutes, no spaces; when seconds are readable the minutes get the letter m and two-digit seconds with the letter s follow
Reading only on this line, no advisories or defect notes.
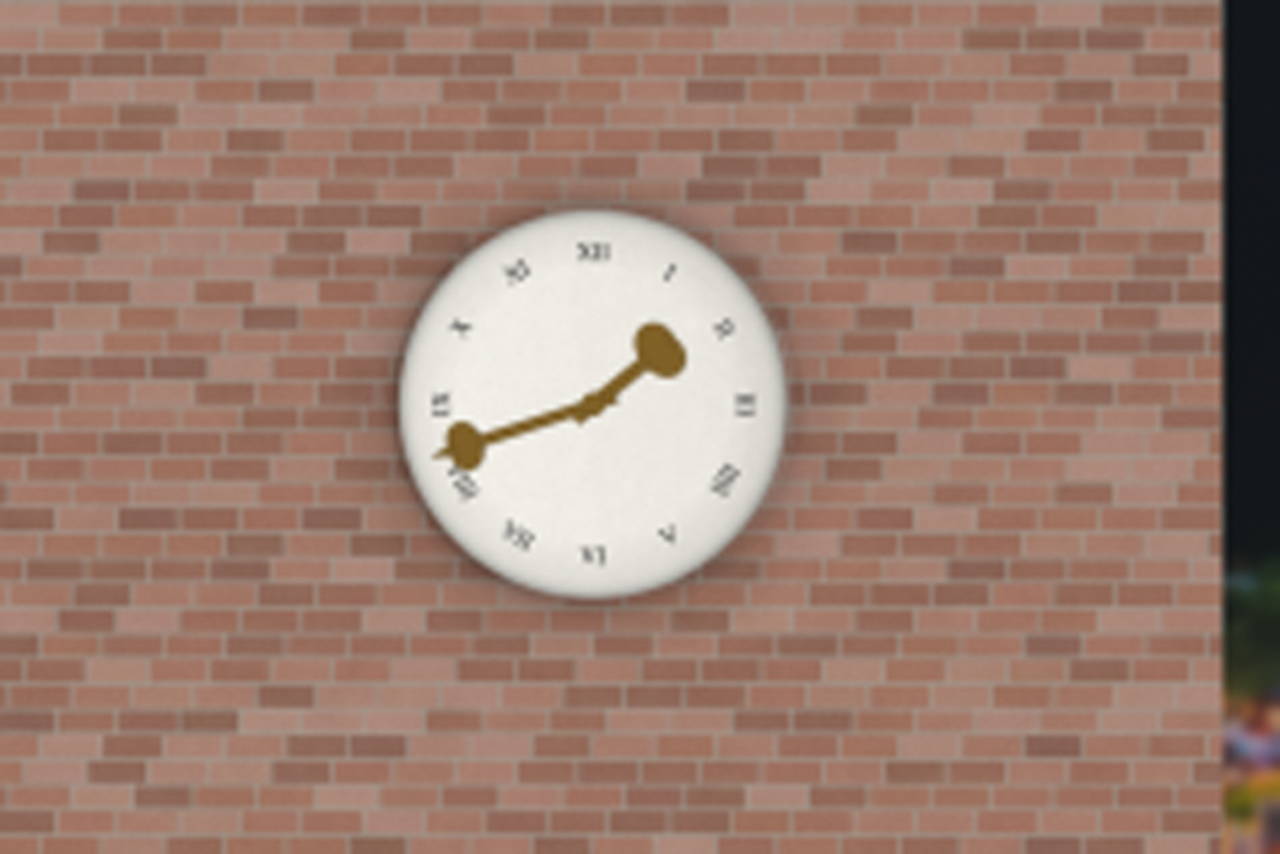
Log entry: 1h42
